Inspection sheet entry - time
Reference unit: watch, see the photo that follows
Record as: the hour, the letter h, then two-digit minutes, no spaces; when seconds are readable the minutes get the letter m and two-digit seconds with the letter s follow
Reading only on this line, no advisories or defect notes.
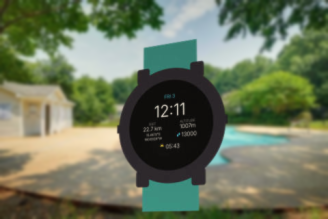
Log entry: 12h11
